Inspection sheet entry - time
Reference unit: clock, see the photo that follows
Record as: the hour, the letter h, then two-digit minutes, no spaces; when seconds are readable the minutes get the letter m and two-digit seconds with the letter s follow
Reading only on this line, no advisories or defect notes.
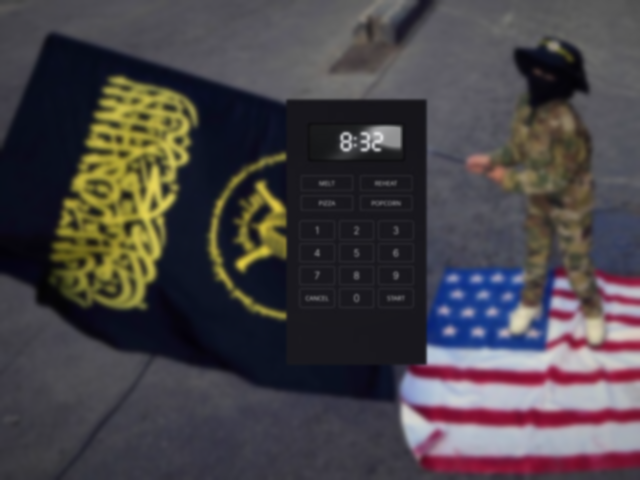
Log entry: 8h32
